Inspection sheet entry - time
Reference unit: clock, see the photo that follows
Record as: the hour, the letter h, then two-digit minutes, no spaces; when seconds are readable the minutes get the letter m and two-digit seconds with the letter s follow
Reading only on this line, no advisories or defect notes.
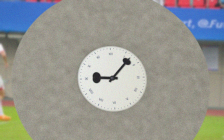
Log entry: 9h07
